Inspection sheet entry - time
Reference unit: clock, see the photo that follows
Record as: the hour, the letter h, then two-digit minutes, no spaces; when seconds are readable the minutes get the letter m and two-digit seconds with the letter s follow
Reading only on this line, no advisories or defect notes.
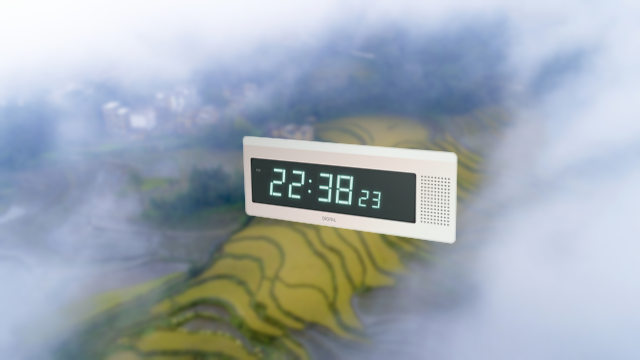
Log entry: 22h38m23s
